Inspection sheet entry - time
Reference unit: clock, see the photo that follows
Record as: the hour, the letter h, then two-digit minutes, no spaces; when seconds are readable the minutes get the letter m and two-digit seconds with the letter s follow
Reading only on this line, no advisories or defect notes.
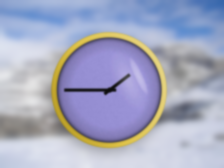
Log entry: 1h45
